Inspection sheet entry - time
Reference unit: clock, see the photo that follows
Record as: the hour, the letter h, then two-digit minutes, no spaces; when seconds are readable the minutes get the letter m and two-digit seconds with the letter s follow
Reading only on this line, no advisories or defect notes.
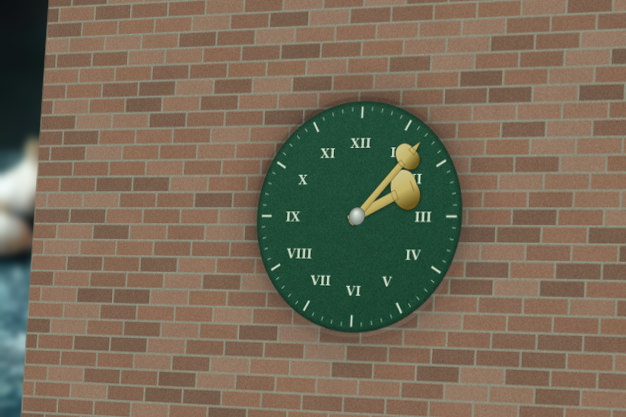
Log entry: 2h07
